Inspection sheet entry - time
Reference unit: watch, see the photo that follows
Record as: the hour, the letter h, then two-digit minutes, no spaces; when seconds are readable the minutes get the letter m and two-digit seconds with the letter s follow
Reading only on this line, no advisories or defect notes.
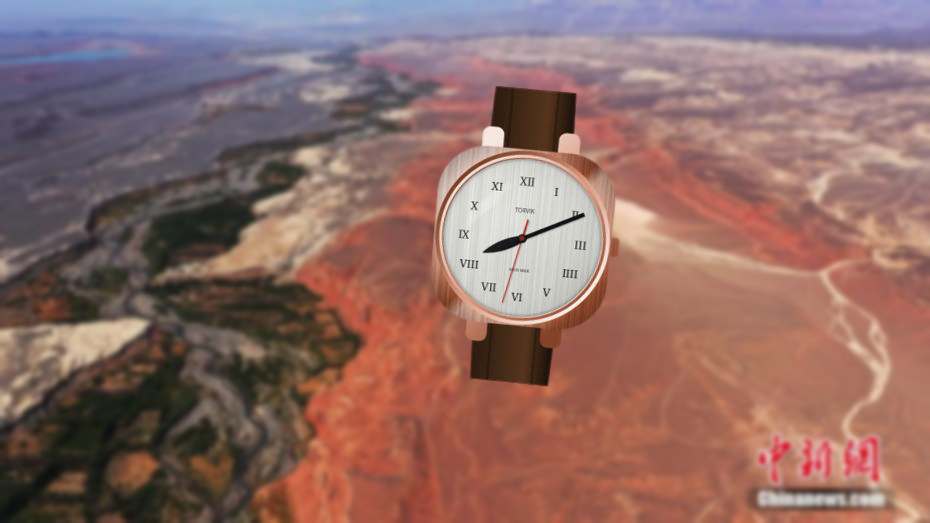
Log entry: 8h10m32s
